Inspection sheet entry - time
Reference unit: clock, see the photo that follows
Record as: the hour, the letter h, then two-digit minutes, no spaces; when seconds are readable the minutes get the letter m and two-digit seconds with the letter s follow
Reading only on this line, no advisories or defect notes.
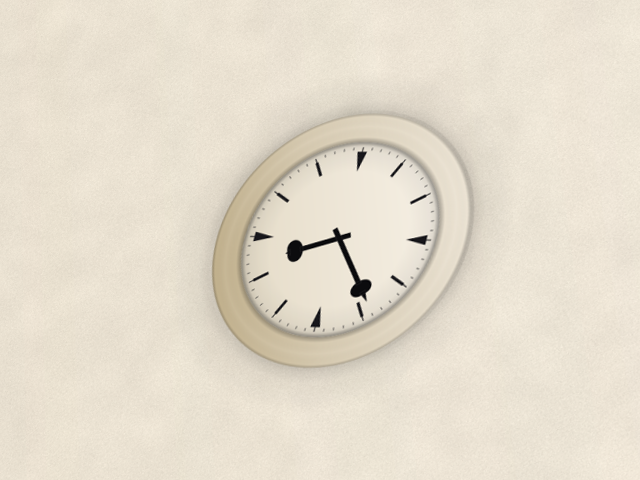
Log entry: 8h24
